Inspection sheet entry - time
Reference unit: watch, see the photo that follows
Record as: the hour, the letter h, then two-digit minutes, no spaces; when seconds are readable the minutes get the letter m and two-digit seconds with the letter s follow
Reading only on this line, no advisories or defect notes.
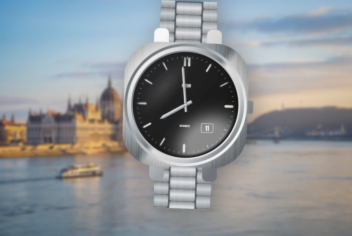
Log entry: 7h59
